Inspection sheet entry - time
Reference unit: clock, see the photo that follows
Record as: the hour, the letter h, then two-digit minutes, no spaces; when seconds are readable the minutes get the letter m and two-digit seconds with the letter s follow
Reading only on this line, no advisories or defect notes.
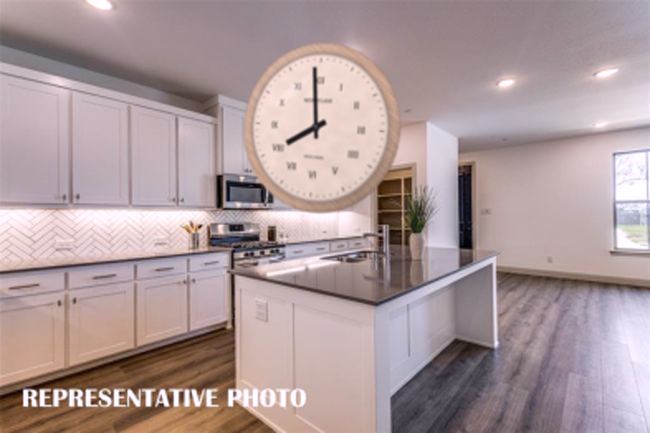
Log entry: 7h59
